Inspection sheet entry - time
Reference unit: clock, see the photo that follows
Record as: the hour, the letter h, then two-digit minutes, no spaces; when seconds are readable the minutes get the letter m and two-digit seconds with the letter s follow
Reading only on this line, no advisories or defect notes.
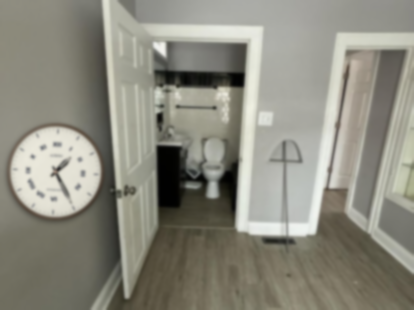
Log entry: 1h25
